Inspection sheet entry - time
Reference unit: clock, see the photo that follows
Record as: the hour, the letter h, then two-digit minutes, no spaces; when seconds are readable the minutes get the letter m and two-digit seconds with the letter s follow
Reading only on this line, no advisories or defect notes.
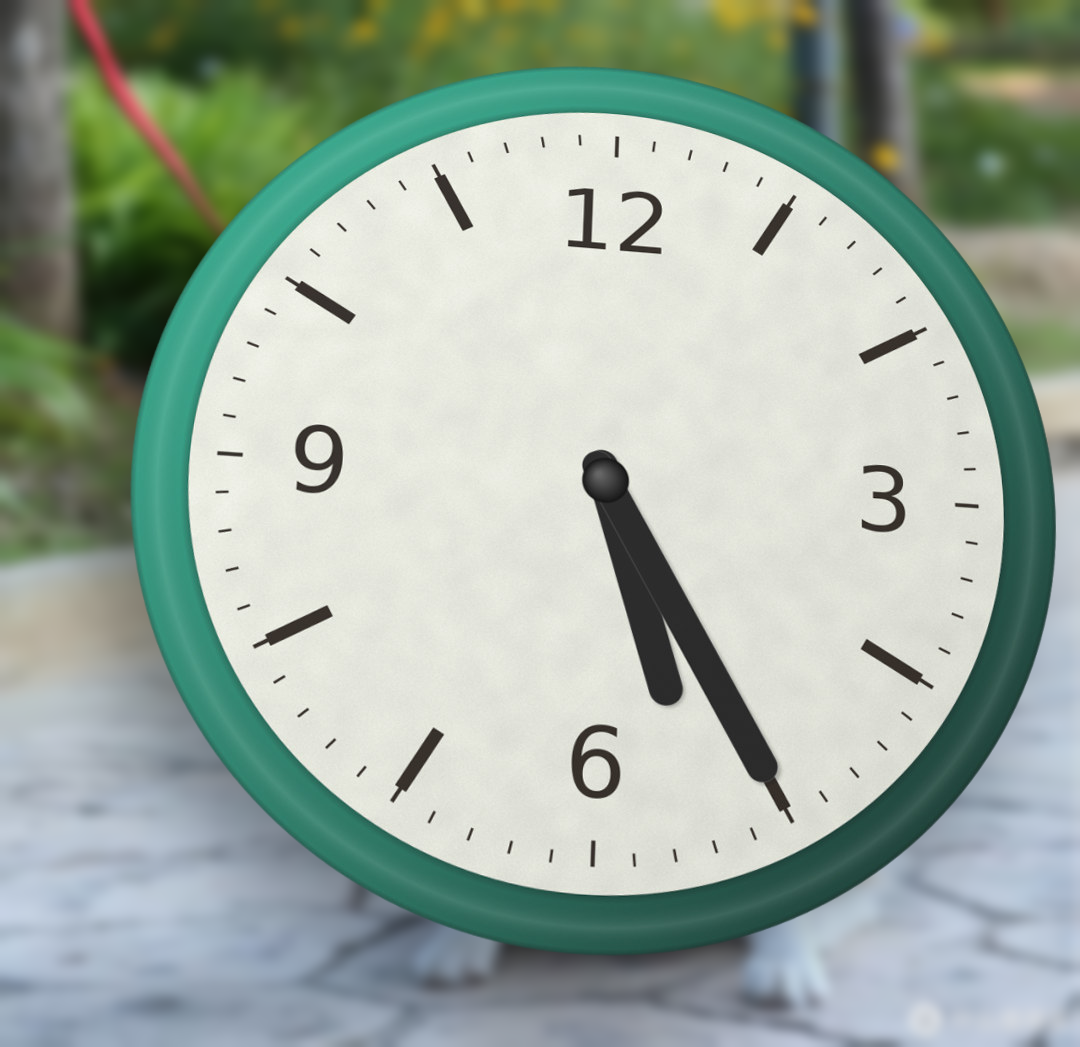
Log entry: 5h25
